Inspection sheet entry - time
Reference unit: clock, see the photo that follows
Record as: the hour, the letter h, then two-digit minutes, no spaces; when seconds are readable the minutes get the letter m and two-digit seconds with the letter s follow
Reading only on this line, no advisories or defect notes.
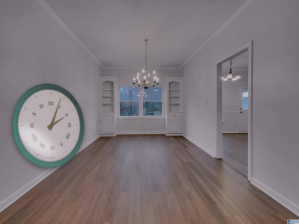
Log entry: 2h04
